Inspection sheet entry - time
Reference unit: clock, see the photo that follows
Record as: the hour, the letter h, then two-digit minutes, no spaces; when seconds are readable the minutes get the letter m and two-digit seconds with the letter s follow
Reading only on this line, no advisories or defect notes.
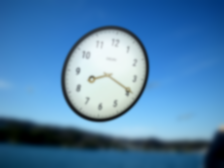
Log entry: 8h19
